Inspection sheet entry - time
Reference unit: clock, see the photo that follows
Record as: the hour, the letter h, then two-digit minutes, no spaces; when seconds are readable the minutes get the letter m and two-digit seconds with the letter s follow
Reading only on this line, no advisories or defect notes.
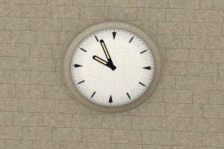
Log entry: 9h56
